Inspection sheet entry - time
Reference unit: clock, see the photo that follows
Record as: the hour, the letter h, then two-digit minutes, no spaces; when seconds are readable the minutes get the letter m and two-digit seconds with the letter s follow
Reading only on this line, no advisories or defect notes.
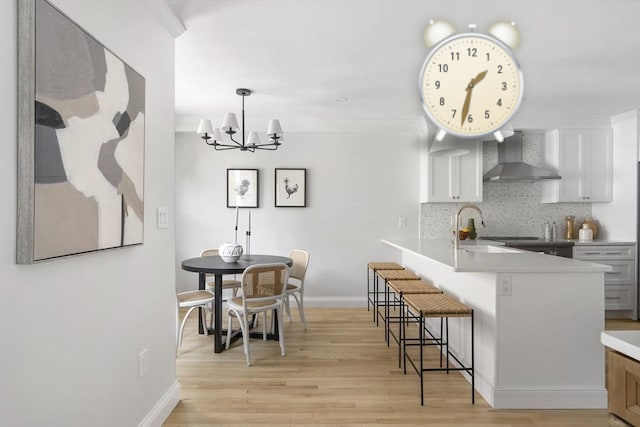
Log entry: 1h32
